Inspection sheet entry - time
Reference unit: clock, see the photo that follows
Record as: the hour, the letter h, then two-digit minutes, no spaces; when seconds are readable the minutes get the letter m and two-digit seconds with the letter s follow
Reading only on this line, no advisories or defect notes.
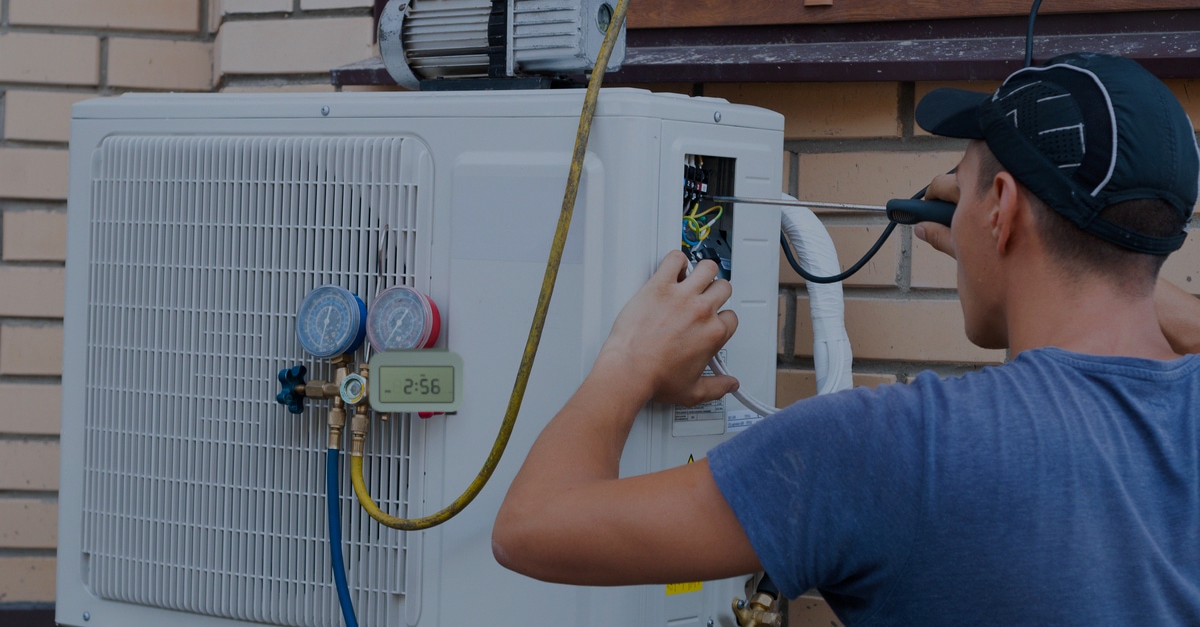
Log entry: 2h56
